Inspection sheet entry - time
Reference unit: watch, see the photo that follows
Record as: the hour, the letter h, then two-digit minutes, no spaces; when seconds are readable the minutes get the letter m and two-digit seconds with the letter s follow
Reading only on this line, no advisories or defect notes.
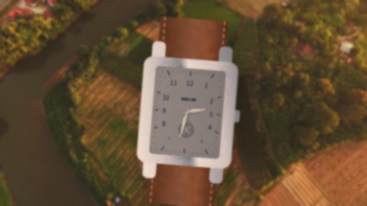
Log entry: 2h32
